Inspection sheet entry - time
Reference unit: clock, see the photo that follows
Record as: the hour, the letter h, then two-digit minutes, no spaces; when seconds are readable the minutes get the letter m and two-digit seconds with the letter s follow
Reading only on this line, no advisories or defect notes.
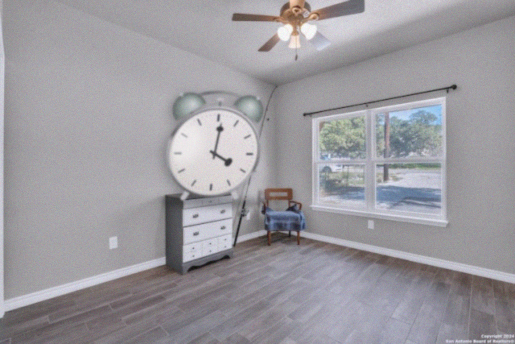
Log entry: 4h01
